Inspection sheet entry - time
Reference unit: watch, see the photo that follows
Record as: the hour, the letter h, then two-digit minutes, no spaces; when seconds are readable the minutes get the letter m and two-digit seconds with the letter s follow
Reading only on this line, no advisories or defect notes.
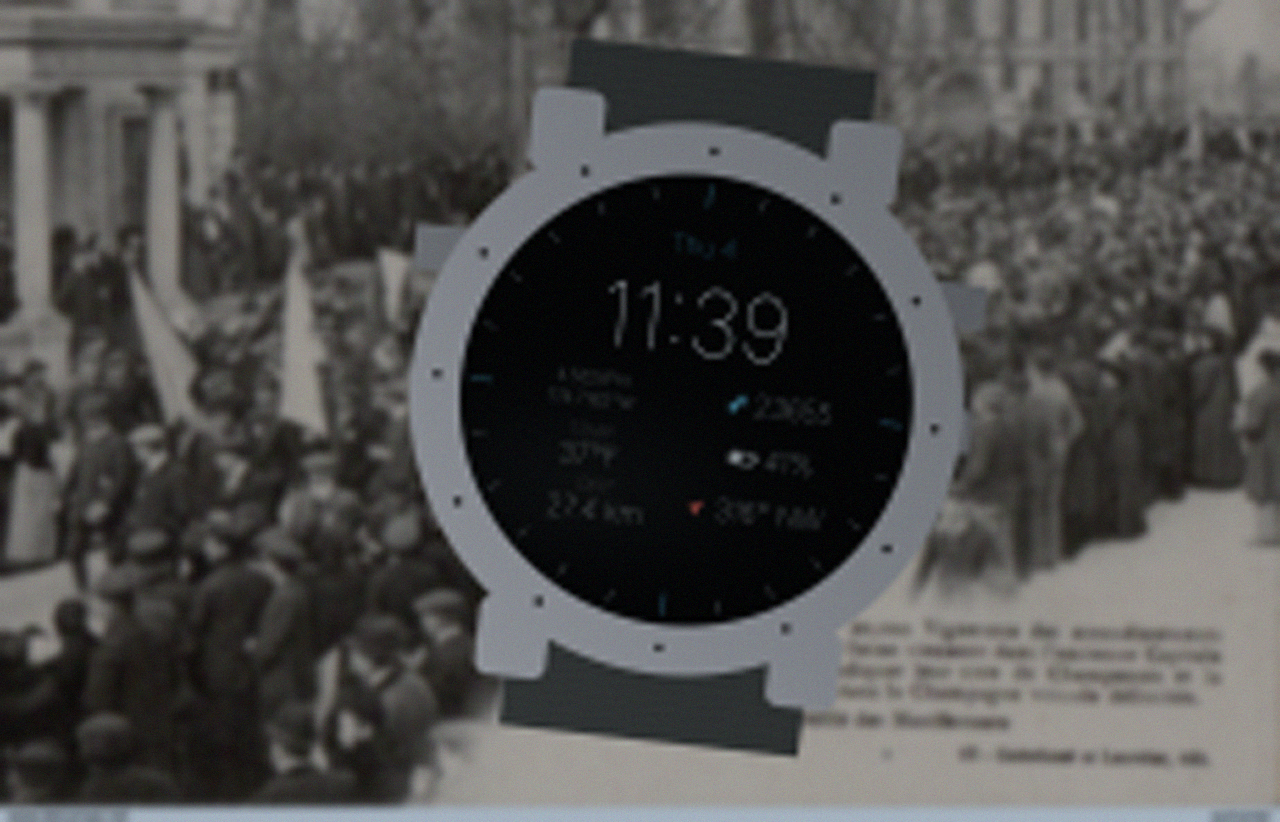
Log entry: 11h39
